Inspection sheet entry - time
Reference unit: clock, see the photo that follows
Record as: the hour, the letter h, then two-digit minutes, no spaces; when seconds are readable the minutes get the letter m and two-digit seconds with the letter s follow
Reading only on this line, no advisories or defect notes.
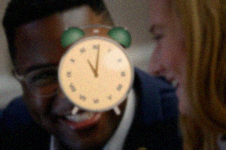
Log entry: 11h01
